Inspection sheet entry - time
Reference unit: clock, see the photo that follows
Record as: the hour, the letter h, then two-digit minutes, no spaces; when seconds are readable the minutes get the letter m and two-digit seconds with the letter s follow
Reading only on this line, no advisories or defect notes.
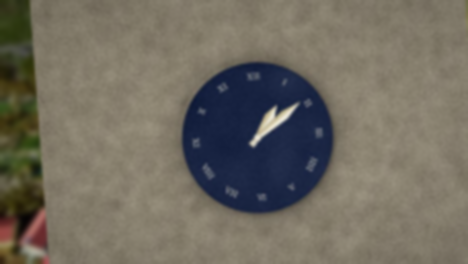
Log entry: 1h09
